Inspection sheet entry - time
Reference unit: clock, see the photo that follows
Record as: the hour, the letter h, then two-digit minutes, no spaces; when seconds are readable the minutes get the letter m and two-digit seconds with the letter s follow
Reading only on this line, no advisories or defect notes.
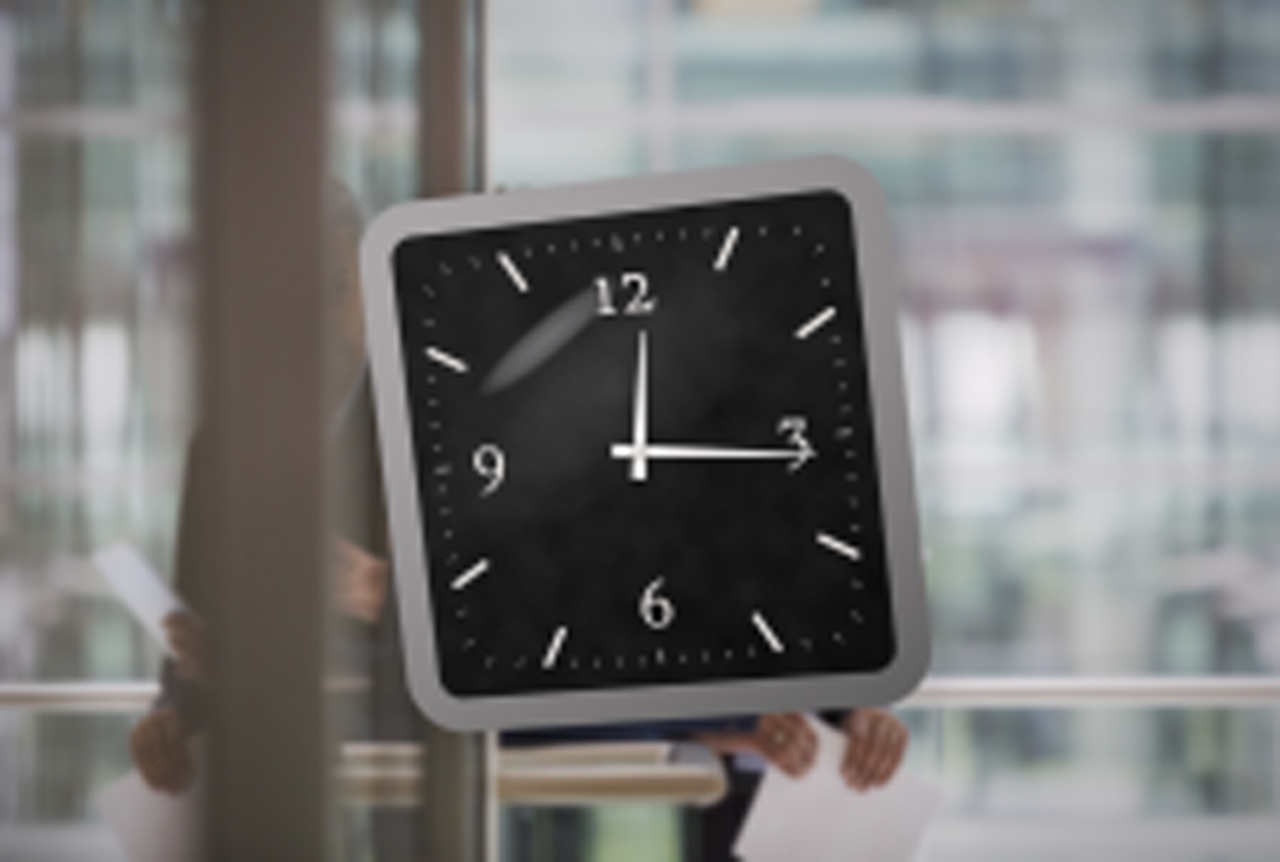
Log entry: 12h16
